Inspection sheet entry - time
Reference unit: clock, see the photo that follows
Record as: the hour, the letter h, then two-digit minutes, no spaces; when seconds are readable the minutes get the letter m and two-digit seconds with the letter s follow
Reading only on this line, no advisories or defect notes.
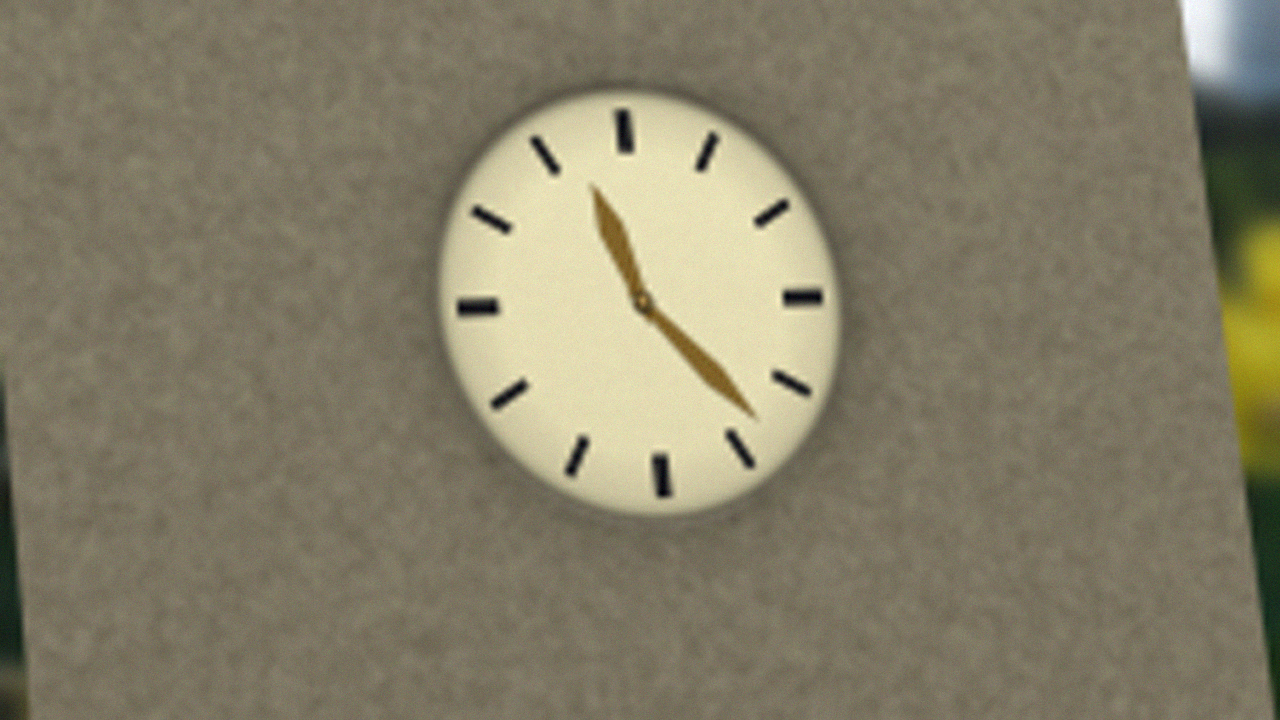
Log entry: 11h23
